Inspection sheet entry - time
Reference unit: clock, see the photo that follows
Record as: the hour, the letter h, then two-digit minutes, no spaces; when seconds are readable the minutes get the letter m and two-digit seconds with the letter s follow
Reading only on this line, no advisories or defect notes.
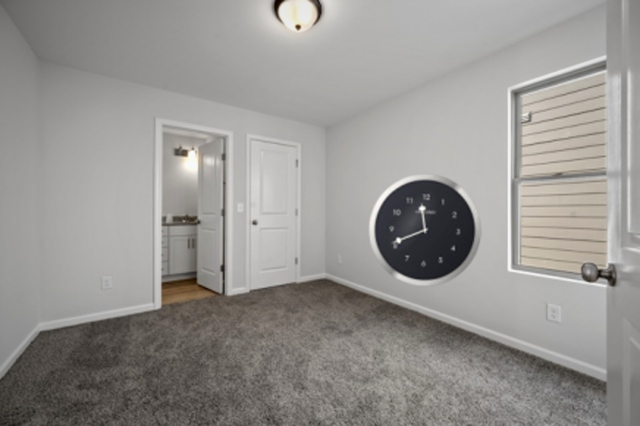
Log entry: 11h41
